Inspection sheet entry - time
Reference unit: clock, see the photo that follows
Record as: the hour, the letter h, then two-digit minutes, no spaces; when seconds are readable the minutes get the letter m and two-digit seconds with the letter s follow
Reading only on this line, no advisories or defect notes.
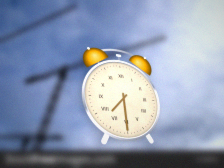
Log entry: 7h30
